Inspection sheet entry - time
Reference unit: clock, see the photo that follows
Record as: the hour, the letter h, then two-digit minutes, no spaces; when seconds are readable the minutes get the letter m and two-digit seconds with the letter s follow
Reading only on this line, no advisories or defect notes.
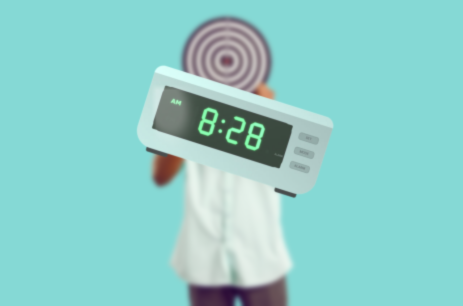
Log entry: 8h28
